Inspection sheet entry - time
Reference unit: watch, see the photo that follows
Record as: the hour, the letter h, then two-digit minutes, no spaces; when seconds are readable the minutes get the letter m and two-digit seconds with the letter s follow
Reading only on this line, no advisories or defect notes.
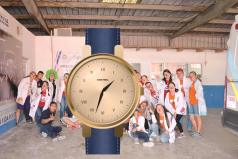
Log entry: 1h33
